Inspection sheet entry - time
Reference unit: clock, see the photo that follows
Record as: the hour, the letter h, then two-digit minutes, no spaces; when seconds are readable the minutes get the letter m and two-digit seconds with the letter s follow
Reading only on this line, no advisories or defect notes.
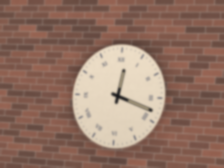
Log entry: 12h18
